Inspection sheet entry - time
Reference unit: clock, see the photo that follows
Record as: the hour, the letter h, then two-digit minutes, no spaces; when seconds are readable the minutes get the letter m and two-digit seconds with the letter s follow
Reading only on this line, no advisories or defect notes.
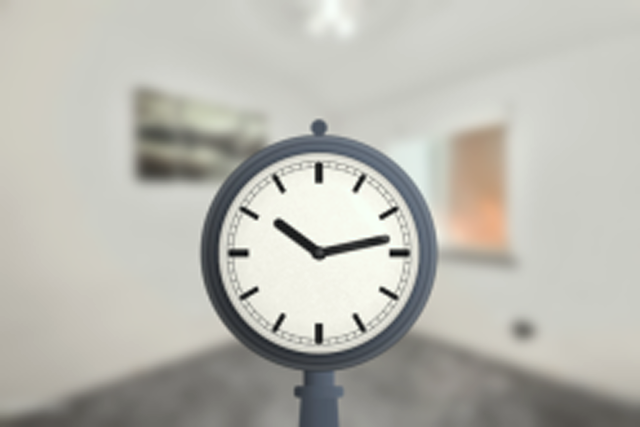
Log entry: 10h13
